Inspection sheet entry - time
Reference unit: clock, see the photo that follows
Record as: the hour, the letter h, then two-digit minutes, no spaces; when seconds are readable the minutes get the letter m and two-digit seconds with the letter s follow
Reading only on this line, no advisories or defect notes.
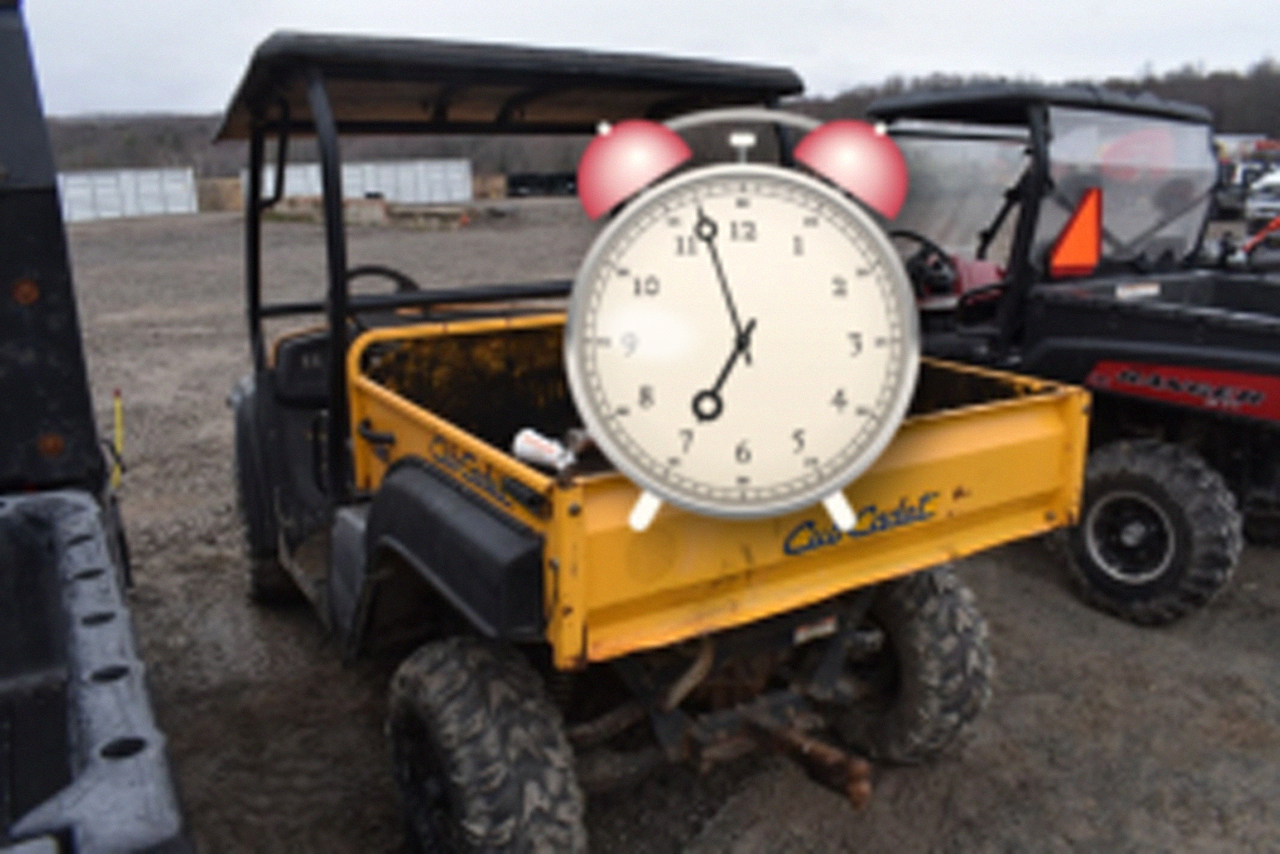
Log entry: 6h57
